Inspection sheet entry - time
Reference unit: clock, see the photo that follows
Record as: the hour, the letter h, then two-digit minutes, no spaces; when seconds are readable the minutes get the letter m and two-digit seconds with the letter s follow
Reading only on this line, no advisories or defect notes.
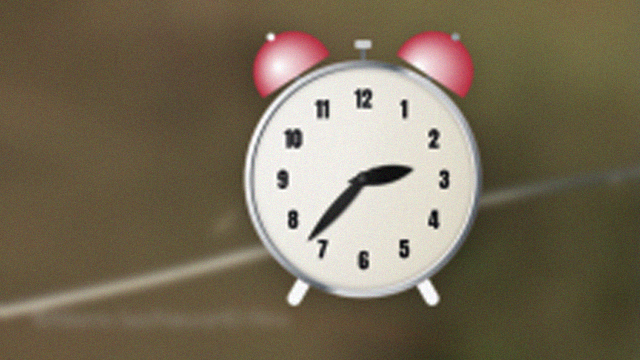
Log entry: 2h37
